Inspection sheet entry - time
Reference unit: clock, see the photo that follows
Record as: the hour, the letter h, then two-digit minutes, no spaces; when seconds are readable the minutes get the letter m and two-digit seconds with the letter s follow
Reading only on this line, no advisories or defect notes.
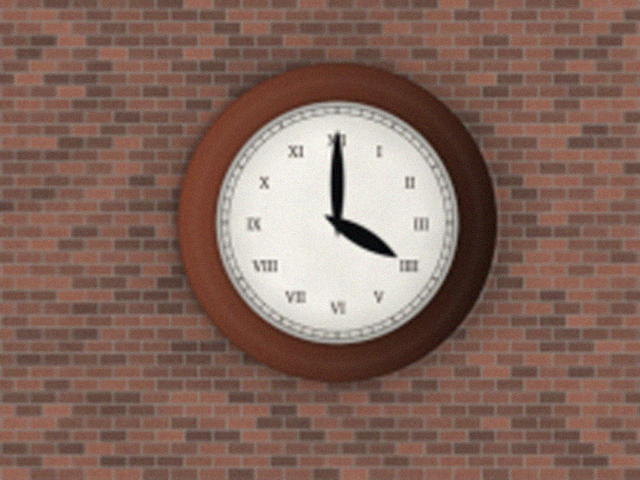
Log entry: 4h00
